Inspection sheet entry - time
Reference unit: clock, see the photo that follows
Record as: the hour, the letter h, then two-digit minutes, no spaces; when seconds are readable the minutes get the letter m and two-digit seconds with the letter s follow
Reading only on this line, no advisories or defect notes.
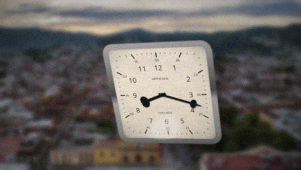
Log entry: 8h18
